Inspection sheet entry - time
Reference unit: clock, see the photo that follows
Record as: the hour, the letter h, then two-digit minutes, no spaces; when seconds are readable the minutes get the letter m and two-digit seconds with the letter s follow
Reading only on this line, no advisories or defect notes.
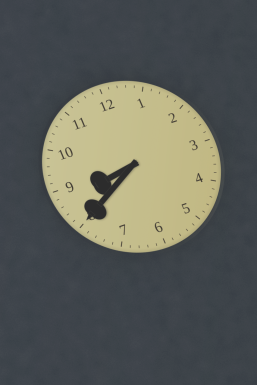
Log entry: 8h40
